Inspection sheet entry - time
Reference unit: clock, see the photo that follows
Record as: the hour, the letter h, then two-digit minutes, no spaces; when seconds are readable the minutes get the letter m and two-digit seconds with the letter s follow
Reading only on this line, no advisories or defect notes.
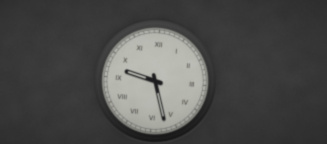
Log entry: 9h27
